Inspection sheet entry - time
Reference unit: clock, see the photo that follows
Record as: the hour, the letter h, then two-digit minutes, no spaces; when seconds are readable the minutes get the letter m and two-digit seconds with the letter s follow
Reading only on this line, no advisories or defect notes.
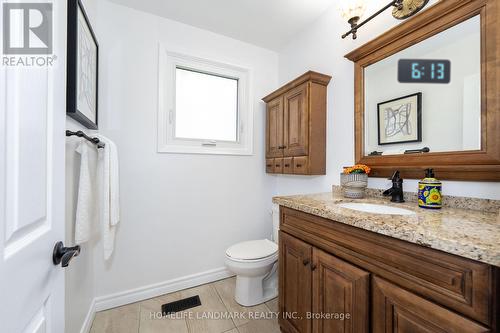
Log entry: 6h13
